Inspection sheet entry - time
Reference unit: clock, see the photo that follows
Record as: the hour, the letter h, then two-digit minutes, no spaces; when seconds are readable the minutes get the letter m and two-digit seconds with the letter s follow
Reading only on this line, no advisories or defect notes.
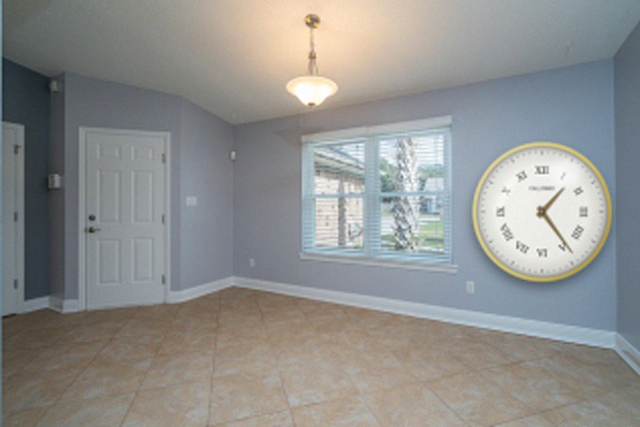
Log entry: 1h24
